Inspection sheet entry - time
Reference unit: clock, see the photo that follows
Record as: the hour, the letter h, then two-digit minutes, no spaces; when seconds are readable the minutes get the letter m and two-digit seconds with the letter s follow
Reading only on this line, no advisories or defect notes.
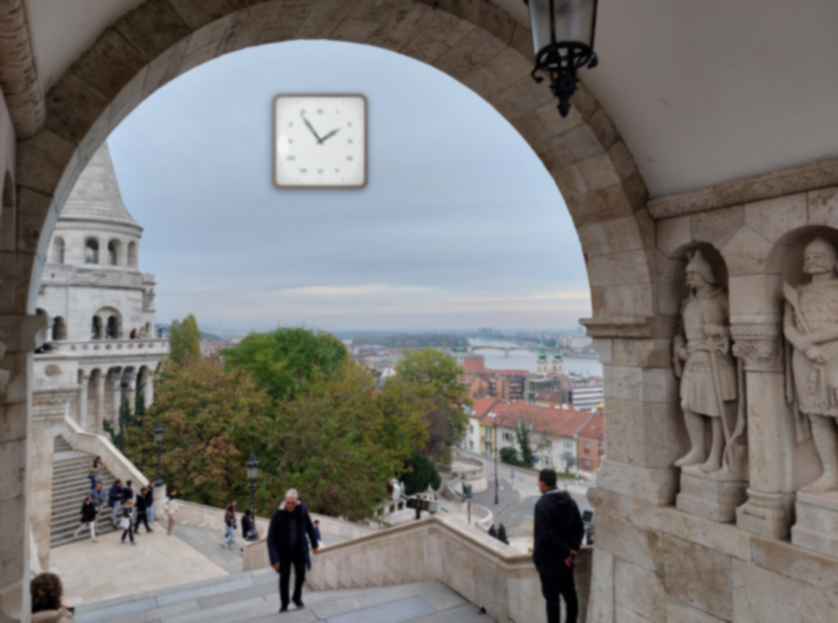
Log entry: 1h54
